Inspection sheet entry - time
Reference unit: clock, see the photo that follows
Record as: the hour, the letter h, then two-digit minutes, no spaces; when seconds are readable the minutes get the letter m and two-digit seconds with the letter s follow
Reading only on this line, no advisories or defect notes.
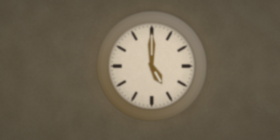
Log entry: 5h00
